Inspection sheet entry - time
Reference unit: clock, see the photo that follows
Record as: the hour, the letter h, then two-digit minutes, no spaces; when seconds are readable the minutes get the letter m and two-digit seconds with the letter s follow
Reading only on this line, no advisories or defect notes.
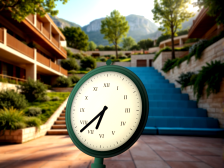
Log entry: 6h38
